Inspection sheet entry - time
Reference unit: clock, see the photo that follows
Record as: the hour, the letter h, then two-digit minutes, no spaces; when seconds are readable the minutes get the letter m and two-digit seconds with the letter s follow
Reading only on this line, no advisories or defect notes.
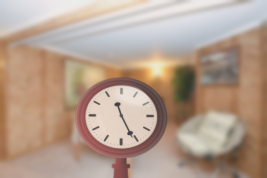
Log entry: 11h26
